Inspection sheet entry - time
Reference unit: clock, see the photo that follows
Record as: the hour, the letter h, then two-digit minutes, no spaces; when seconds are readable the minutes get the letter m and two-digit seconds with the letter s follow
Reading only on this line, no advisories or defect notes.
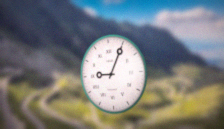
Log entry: 9h05
